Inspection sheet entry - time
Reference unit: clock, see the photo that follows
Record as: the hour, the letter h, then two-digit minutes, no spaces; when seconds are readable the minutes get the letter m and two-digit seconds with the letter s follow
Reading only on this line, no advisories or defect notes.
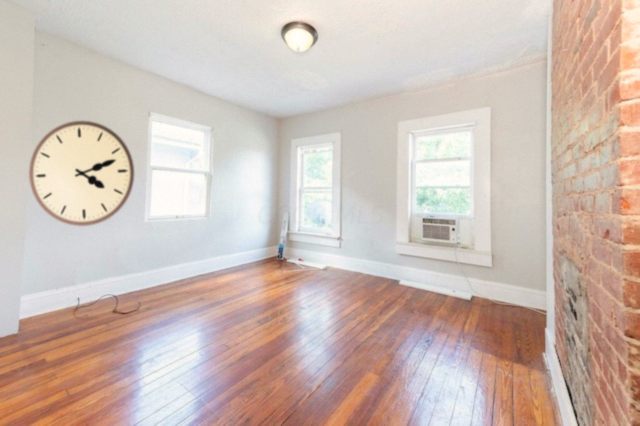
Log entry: 4h12
